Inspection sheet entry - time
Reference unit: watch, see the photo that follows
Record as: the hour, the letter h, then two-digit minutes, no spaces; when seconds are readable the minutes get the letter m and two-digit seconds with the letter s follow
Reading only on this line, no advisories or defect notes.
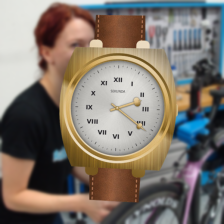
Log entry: 2h21
